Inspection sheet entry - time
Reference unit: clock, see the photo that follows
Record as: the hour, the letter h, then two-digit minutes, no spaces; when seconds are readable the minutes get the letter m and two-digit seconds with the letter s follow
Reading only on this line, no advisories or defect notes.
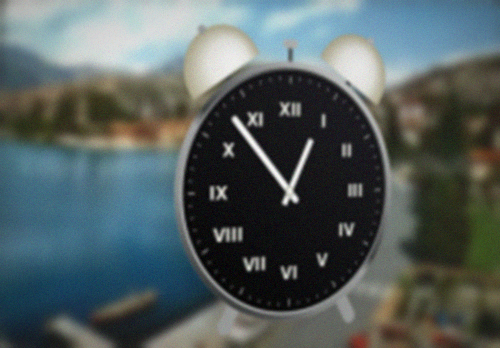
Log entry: 12h53
